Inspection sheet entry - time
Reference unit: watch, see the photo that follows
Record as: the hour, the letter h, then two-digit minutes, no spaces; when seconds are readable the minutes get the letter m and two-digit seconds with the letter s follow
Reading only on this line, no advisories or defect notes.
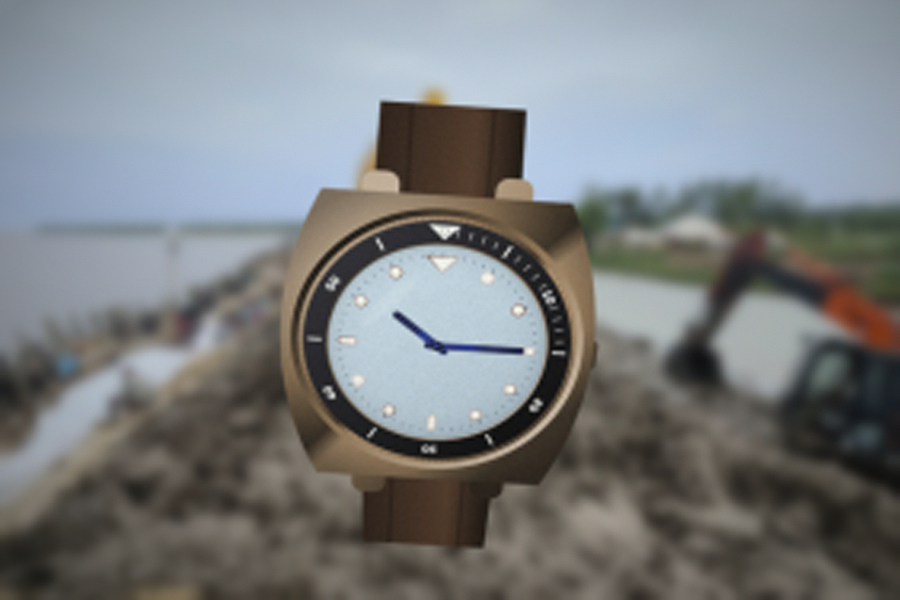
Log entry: 10h15
